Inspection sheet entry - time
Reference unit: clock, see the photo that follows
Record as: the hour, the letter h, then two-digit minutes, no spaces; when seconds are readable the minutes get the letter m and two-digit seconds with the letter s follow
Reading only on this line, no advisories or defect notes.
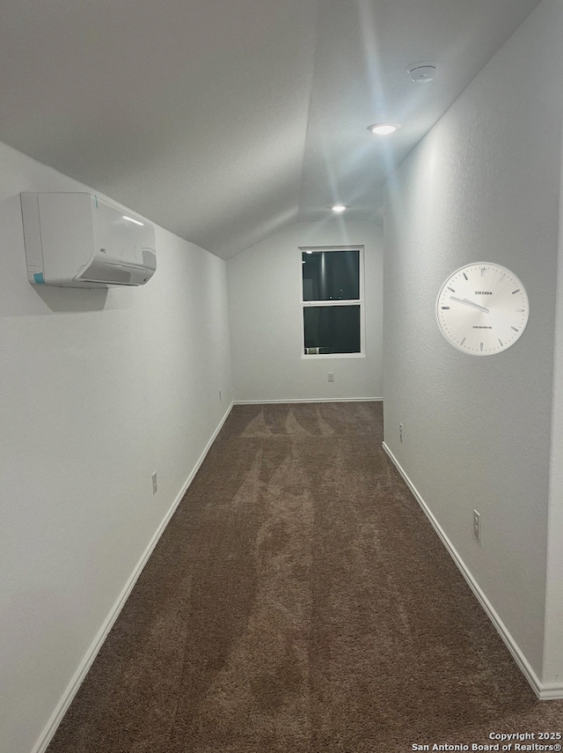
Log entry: 9h48
